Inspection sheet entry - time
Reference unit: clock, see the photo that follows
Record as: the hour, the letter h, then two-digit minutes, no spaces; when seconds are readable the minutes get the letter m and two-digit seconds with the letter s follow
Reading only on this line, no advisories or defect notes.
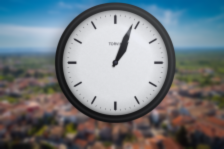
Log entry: 1h04
